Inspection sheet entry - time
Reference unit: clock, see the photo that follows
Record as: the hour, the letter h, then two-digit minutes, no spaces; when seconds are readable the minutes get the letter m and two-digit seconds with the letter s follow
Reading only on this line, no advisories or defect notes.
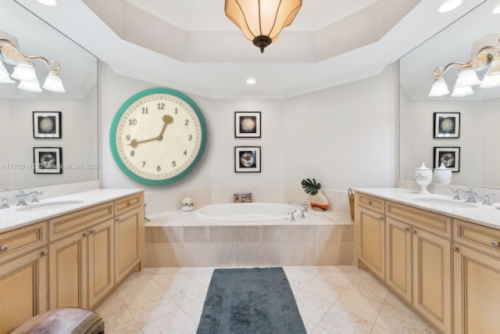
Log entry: 12h43
